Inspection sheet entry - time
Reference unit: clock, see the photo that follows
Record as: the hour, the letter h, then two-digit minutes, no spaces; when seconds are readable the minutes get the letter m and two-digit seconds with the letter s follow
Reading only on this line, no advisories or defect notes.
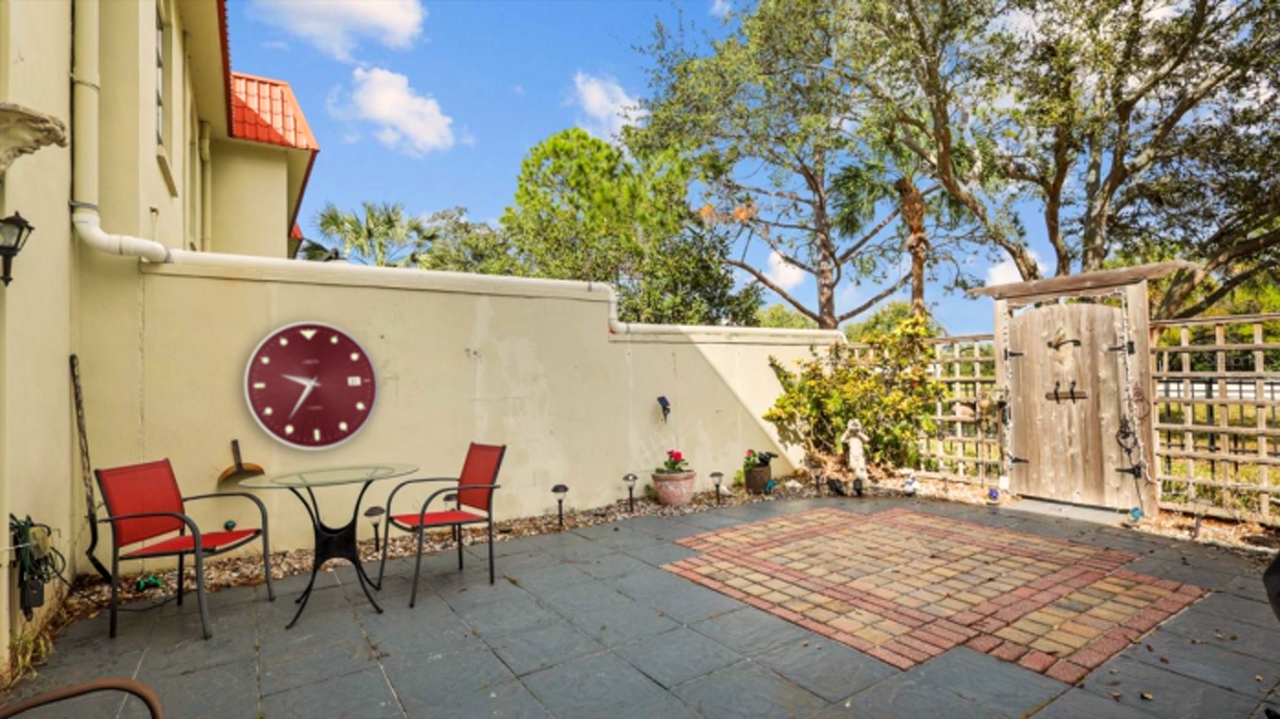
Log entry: 9h36
